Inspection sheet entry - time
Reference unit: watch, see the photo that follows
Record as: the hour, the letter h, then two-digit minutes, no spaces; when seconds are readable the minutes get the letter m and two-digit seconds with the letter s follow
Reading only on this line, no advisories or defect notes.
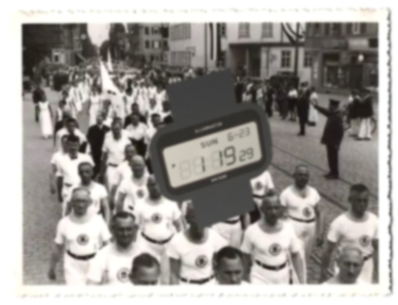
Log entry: 1h19
